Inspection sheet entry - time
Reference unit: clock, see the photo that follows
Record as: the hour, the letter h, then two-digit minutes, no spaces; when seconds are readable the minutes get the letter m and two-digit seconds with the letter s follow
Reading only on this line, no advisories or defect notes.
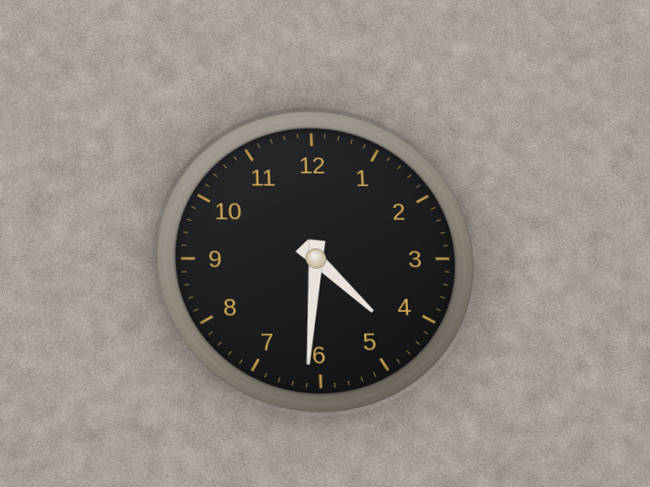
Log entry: 4h31
